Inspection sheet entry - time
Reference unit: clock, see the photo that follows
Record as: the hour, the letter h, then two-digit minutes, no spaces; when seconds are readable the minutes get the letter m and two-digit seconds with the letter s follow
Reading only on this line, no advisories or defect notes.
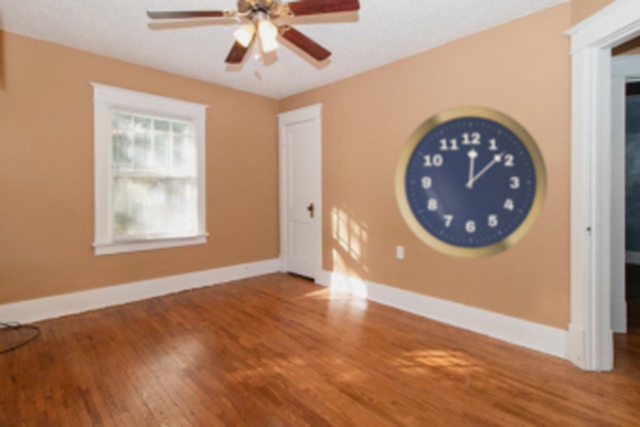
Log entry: 12h08
